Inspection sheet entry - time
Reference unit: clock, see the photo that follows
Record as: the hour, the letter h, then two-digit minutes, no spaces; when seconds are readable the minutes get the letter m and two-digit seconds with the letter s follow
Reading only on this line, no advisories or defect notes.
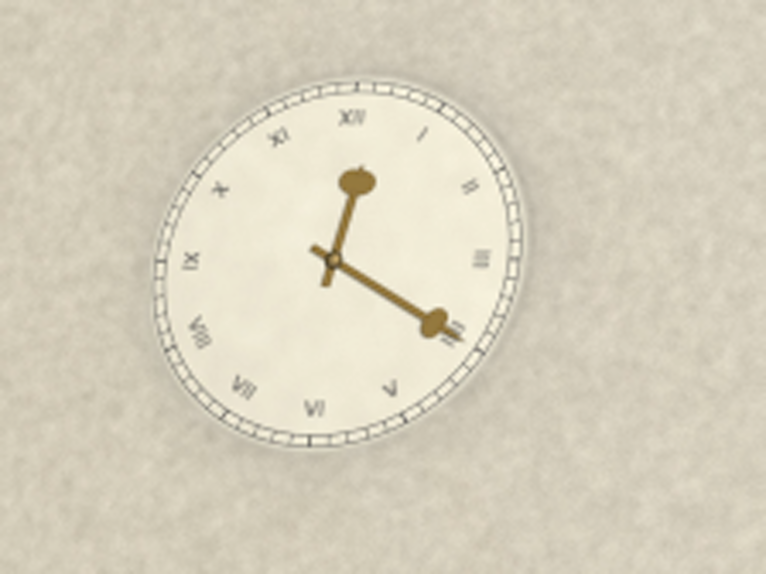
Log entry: 12h20
